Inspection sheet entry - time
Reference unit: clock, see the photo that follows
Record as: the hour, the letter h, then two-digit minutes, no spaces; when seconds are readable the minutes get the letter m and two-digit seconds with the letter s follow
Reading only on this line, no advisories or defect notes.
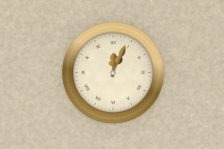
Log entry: 12h04
